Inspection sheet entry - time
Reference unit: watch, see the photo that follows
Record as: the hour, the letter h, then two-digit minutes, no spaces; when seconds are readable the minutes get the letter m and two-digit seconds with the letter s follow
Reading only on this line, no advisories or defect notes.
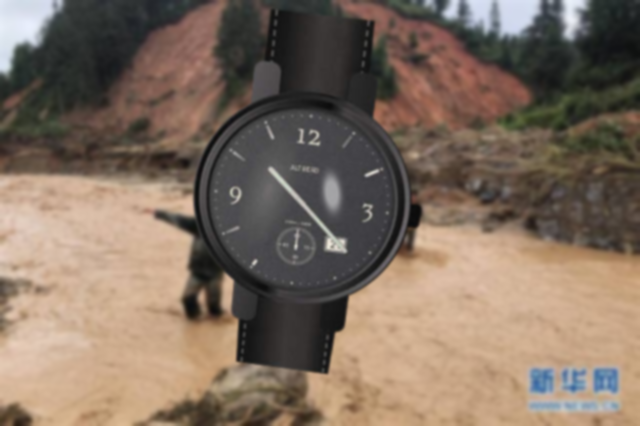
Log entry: 10h22
